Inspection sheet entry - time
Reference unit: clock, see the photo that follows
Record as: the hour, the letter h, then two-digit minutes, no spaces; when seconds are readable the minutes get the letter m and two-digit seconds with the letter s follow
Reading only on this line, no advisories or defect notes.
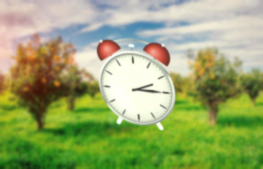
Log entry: 2h15
